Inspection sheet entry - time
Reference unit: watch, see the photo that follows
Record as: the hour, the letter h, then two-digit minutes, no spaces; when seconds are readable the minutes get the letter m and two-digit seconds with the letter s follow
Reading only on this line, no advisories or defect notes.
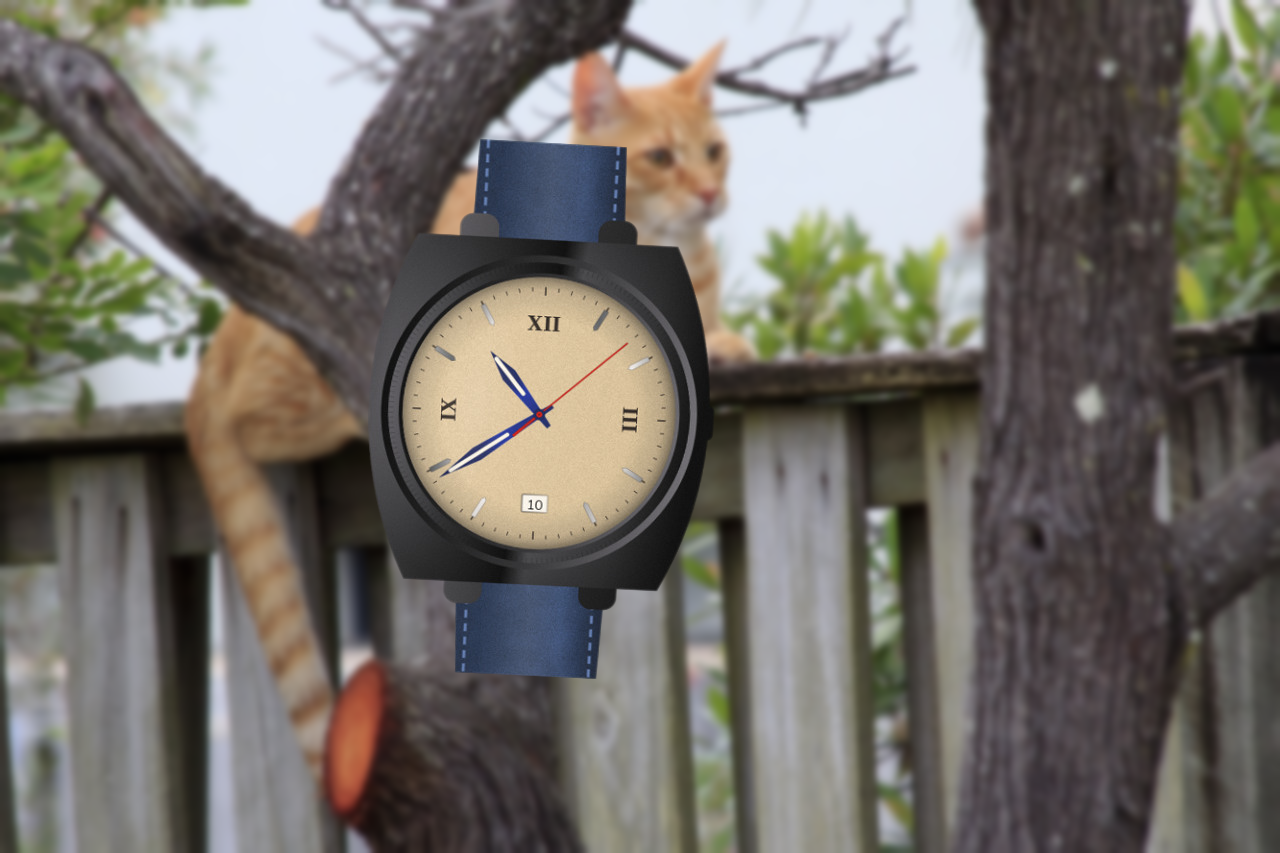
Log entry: 10h39m08s
